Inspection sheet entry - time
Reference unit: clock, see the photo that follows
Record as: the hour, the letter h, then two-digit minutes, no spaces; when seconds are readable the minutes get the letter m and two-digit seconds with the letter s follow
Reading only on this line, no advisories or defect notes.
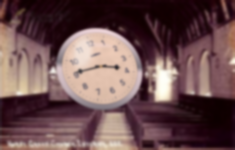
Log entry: 3h46
